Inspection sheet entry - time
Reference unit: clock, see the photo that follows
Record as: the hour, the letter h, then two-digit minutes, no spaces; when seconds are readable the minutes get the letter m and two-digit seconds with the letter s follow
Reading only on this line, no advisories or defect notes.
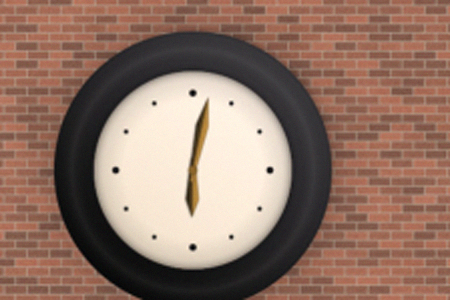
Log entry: 6h02
